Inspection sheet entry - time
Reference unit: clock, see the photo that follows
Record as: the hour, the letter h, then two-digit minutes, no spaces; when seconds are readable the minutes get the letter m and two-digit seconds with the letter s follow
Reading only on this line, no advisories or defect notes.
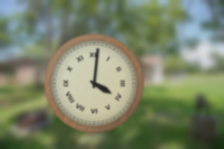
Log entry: 4h01
